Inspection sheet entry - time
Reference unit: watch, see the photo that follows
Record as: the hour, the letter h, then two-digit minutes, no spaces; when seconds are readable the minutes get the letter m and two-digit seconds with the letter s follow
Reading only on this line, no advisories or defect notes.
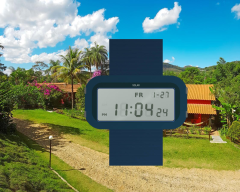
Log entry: 11h04m24s
